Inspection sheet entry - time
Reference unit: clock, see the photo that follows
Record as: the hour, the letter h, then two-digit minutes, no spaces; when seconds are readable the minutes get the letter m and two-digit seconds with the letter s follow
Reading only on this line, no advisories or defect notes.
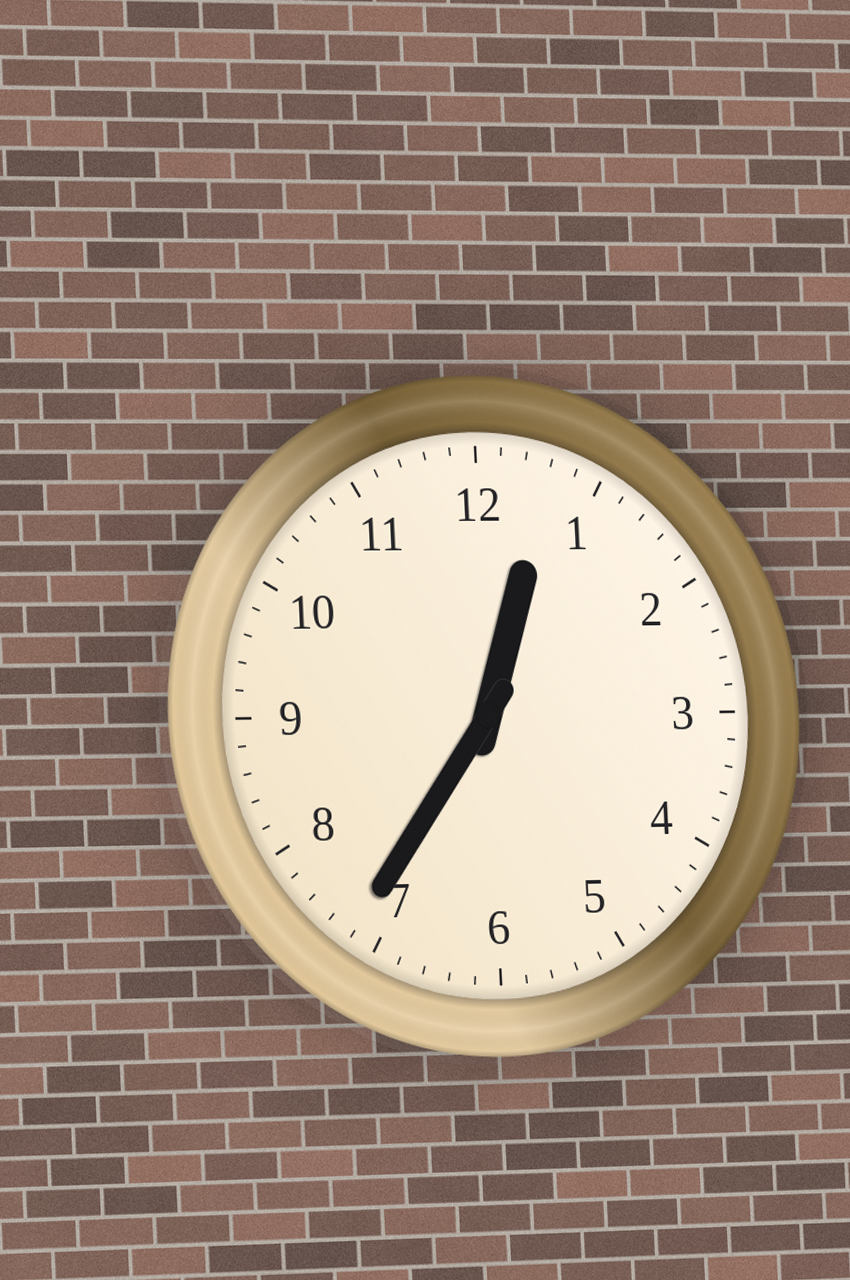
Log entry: 12h36
